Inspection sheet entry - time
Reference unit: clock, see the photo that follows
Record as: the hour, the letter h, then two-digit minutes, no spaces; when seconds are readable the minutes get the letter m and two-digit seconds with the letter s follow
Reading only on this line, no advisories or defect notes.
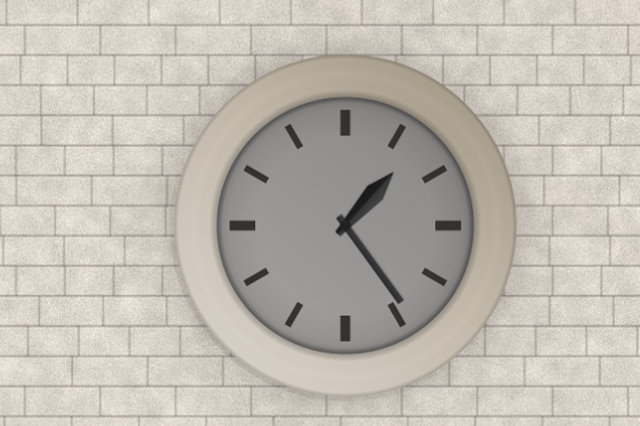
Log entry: 1h24
